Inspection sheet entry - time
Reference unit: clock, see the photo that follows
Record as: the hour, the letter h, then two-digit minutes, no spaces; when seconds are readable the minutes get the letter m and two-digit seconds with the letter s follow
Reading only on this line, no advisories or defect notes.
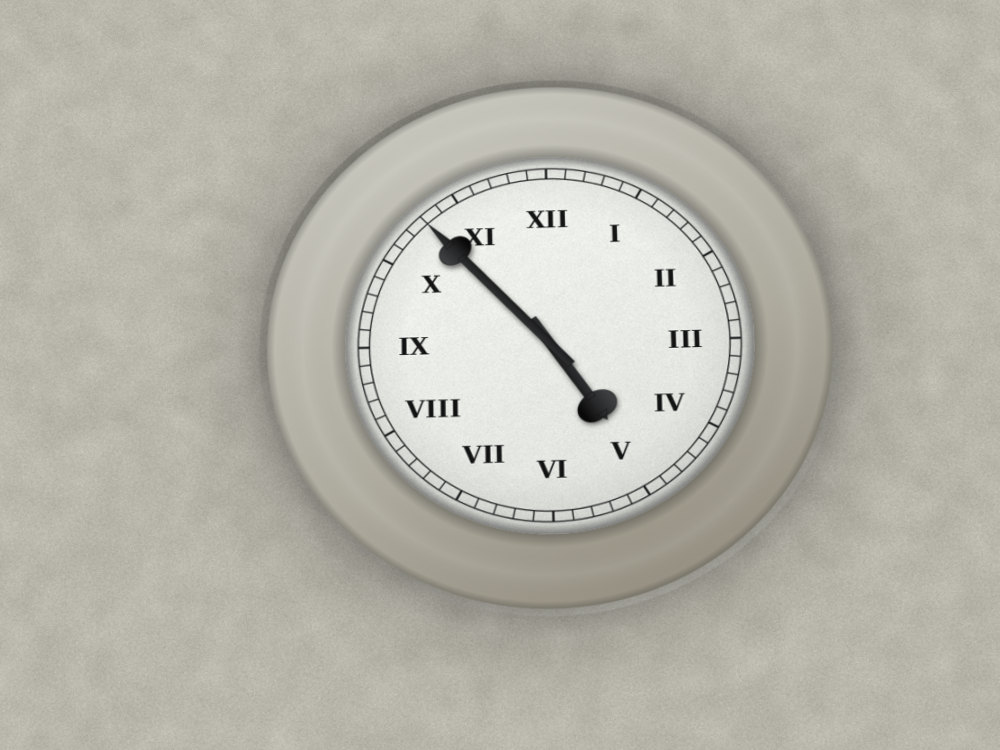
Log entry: 4h53
